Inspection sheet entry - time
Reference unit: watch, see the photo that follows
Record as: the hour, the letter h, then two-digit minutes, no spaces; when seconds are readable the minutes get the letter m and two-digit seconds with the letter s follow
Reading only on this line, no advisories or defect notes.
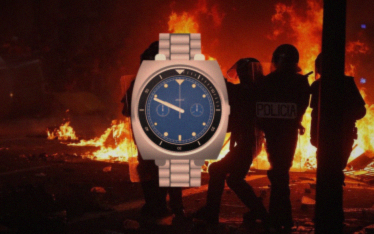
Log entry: 9h49
